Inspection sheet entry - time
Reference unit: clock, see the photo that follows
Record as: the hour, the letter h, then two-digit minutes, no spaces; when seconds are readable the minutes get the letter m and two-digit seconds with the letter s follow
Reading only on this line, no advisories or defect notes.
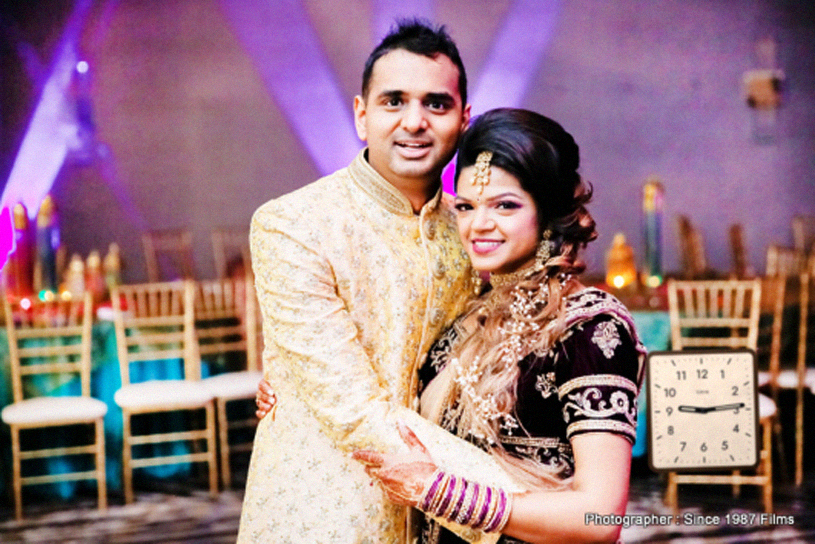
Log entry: 9h14
